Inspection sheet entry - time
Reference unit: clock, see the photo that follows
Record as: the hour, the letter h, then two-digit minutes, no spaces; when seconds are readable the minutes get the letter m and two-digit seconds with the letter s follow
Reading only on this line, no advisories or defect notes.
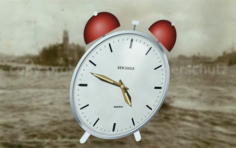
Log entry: 4h48
